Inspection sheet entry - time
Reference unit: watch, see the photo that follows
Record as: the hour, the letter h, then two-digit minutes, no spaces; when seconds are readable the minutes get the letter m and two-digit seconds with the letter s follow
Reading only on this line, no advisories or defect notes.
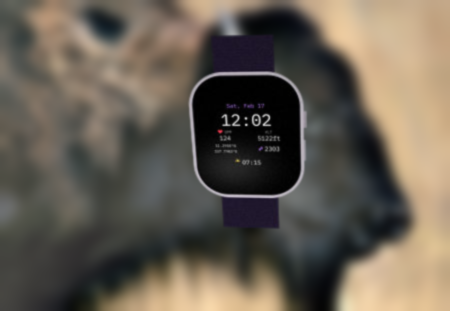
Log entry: 12h02
